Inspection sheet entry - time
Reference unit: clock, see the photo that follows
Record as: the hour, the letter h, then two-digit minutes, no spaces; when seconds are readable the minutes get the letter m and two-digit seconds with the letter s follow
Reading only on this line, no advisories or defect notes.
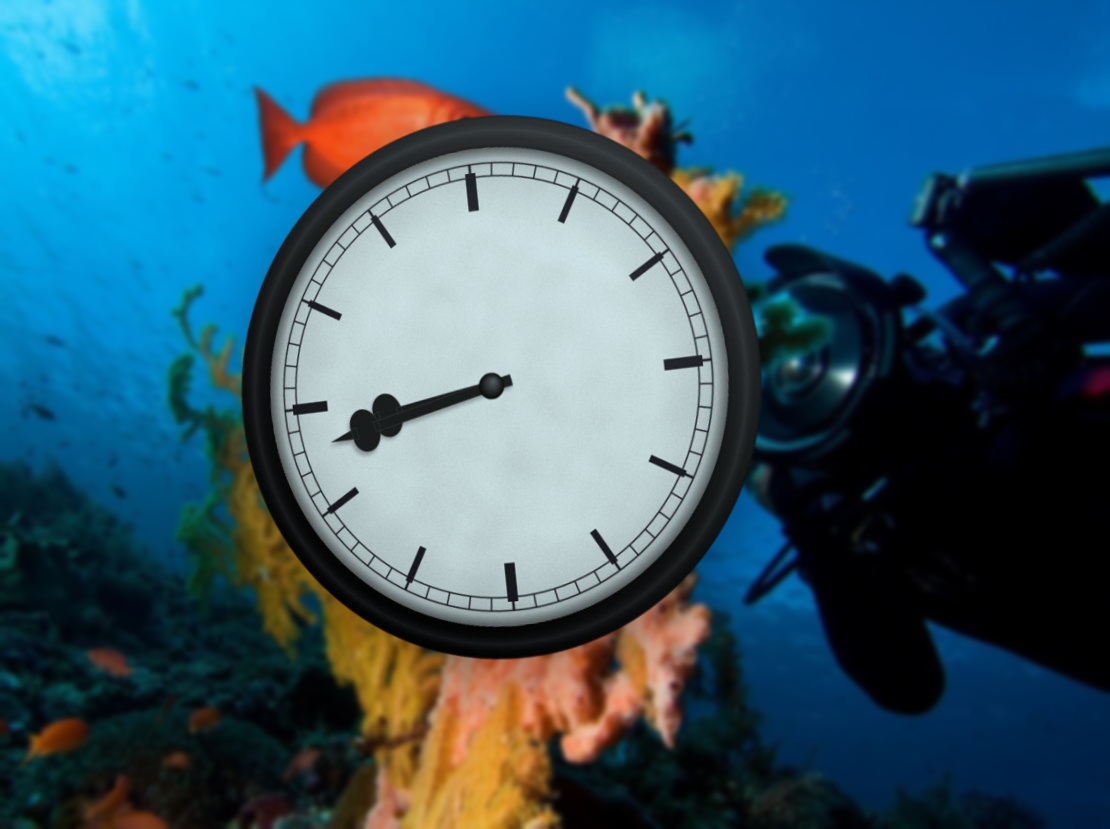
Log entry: 8h43
